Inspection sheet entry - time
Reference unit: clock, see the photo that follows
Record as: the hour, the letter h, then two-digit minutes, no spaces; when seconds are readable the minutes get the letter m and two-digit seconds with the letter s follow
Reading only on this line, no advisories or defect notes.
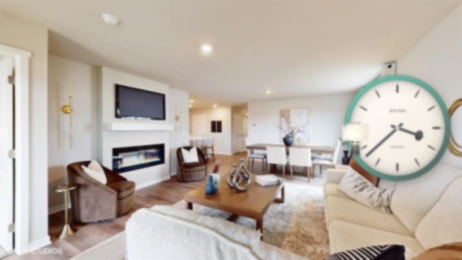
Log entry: 3h38
